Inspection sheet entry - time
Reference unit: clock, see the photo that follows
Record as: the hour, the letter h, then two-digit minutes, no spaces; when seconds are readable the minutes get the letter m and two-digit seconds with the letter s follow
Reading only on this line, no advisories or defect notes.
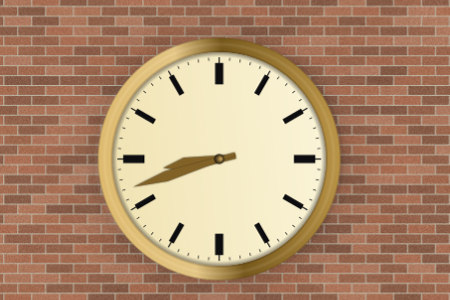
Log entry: 8h42
